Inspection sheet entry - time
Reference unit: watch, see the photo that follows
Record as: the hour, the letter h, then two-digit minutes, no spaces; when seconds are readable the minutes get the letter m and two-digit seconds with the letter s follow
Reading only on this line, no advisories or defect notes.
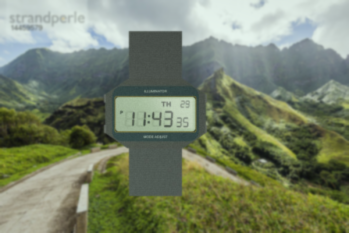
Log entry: 11h43m35s
